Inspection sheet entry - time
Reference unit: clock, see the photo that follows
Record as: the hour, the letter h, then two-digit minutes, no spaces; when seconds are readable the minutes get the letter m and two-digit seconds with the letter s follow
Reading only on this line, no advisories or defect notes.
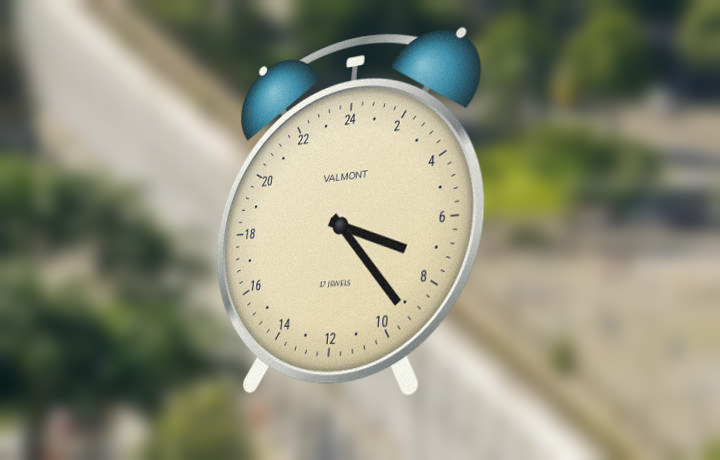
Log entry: 7h23
